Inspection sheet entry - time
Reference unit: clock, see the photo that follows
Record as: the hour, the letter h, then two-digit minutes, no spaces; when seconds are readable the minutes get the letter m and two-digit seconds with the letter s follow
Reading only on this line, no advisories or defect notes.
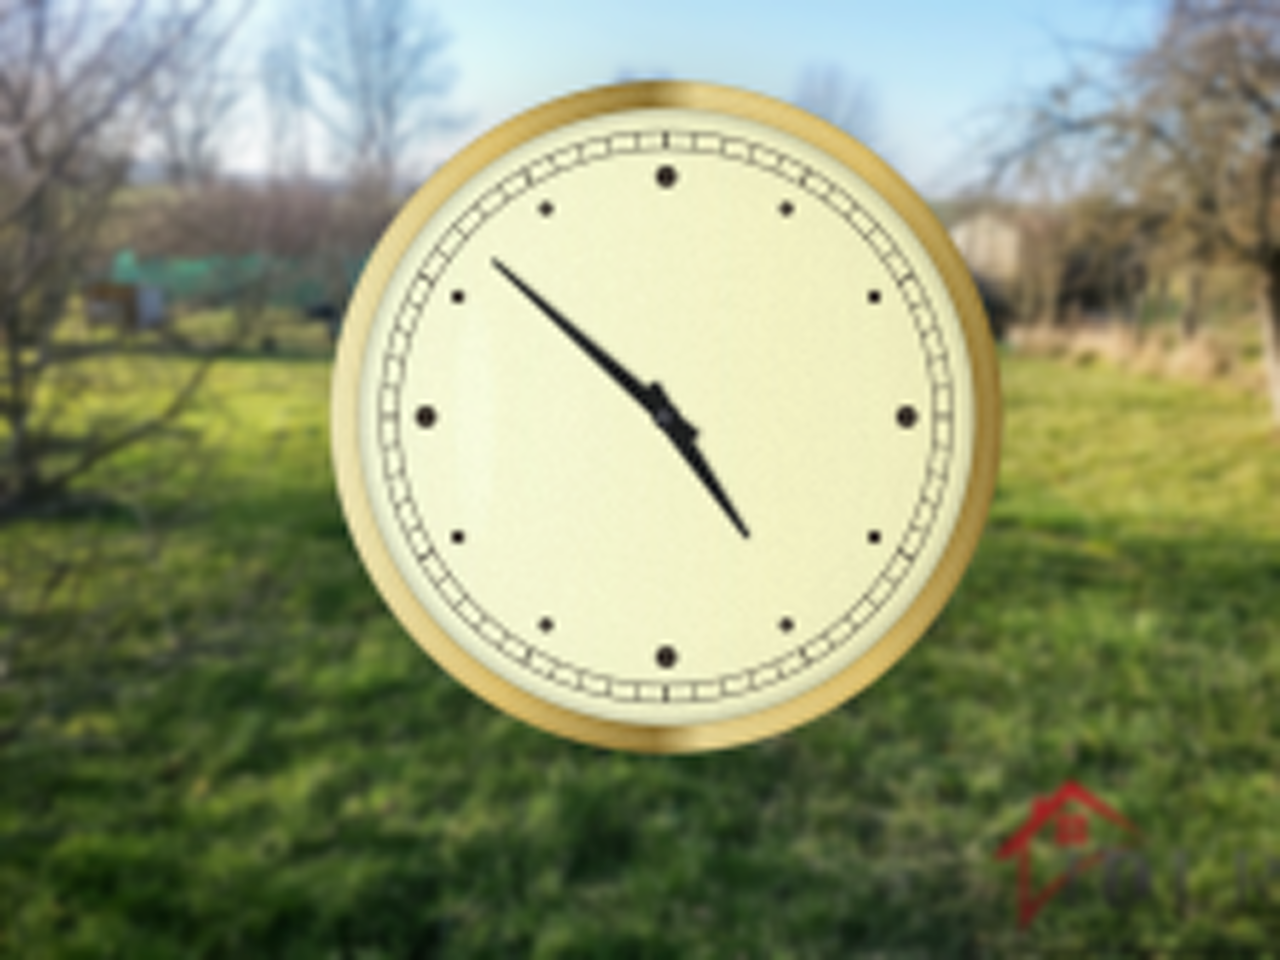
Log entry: 4h52
